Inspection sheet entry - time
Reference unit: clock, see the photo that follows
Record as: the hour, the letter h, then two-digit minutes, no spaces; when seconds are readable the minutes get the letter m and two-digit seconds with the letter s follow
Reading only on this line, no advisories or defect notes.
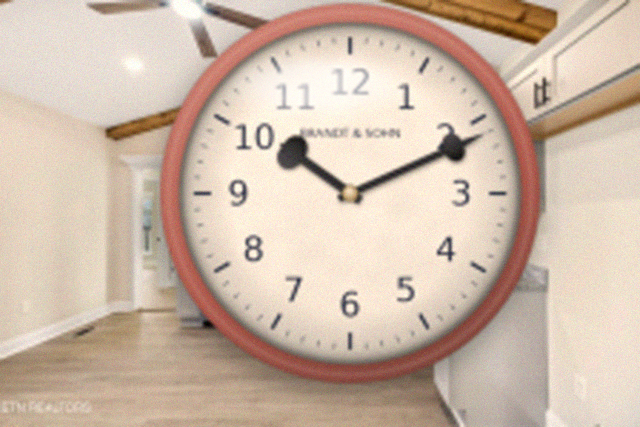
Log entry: 10h11
